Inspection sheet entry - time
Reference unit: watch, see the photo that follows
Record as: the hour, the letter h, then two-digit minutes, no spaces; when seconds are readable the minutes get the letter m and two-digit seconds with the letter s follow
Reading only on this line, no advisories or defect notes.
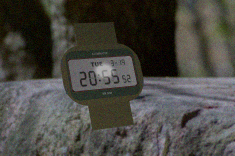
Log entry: 20h55m52s
